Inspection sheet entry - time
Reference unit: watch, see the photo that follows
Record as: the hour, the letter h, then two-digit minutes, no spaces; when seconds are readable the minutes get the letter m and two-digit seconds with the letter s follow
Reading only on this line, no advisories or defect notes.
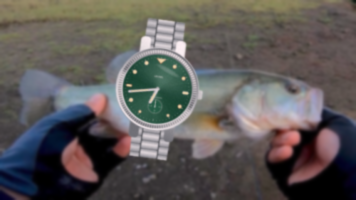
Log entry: 6h43
